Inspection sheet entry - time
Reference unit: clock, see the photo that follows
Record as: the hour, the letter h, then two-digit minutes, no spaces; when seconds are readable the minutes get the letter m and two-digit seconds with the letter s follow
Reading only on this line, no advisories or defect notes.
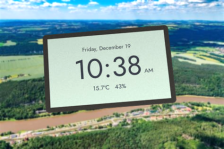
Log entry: 10h38
